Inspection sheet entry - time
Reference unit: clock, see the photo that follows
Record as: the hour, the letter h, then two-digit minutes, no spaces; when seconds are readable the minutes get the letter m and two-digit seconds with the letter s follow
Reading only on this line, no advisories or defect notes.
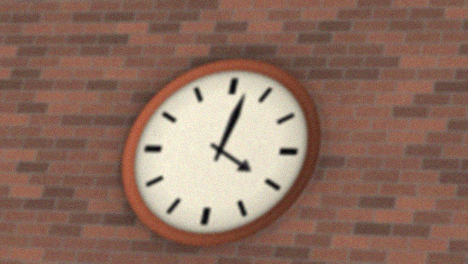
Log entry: 4h02
